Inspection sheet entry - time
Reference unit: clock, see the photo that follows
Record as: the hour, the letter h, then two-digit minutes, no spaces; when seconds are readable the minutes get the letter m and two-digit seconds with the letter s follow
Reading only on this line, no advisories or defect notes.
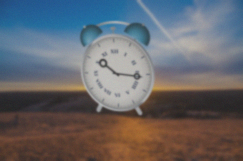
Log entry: 10h16
